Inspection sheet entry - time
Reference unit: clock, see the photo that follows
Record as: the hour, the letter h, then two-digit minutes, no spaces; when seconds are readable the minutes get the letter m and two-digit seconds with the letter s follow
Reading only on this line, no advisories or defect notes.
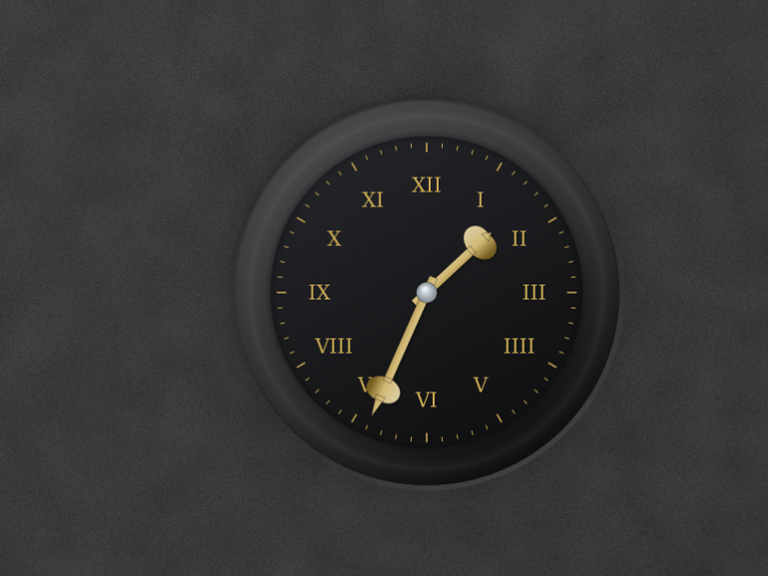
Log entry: 1h34
